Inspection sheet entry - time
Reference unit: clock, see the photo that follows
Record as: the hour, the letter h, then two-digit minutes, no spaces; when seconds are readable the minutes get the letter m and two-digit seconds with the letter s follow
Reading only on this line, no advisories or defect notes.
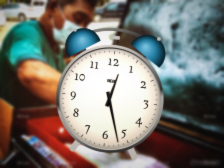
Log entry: 12h27
